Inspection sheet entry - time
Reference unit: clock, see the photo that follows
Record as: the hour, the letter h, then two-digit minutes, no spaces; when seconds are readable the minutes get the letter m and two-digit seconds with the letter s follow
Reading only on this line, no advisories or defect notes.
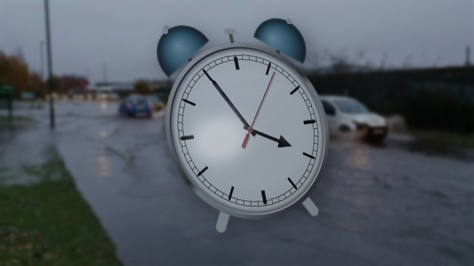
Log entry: 3h55m06s
